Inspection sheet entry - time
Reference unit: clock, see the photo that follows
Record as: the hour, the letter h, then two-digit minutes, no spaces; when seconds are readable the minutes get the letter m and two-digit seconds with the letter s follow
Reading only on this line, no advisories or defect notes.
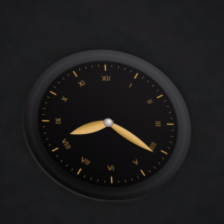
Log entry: 8h21
